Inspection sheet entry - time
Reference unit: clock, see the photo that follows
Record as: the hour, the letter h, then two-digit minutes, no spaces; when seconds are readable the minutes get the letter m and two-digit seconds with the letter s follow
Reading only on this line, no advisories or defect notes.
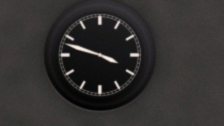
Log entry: 3h48
